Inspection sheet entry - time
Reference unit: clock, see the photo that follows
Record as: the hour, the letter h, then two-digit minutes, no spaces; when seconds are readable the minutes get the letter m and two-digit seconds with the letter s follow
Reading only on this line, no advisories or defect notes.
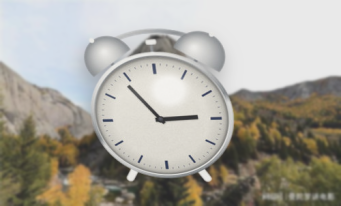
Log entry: 2h54
